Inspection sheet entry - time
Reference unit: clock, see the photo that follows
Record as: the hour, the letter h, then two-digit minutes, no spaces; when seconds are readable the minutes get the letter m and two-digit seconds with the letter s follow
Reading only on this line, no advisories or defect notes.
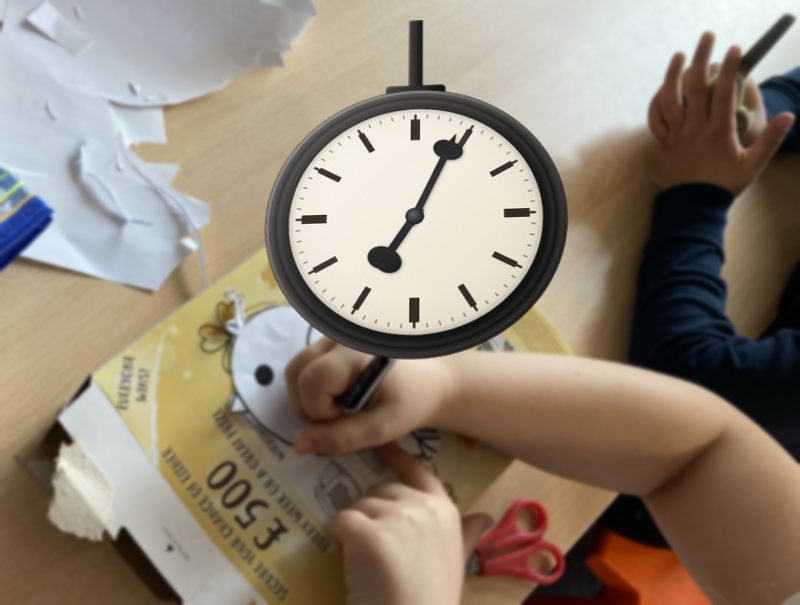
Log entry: 7h04
